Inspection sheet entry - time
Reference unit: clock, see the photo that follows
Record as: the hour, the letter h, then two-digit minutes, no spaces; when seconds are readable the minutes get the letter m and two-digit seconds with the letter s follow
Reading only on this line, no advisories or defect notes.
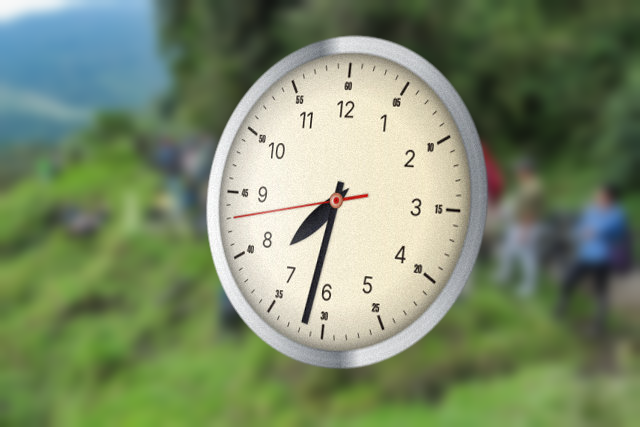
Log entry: 7h31m43s
